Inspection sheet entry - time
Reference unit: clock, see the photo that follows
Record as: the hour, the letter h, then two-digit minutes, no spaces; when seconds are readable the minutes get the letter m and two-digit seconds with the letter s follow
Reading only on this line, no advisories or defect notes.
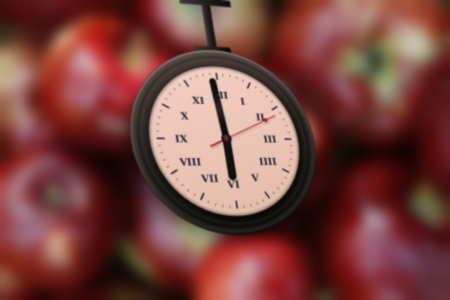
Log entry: 5h59m11s
